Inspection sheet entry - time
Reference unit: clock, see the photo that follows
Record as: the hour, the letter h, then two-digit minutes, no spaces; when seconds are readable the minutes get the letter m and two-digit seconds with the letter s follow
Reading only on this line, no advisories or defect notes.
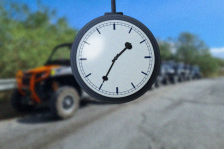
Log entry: 1h35
